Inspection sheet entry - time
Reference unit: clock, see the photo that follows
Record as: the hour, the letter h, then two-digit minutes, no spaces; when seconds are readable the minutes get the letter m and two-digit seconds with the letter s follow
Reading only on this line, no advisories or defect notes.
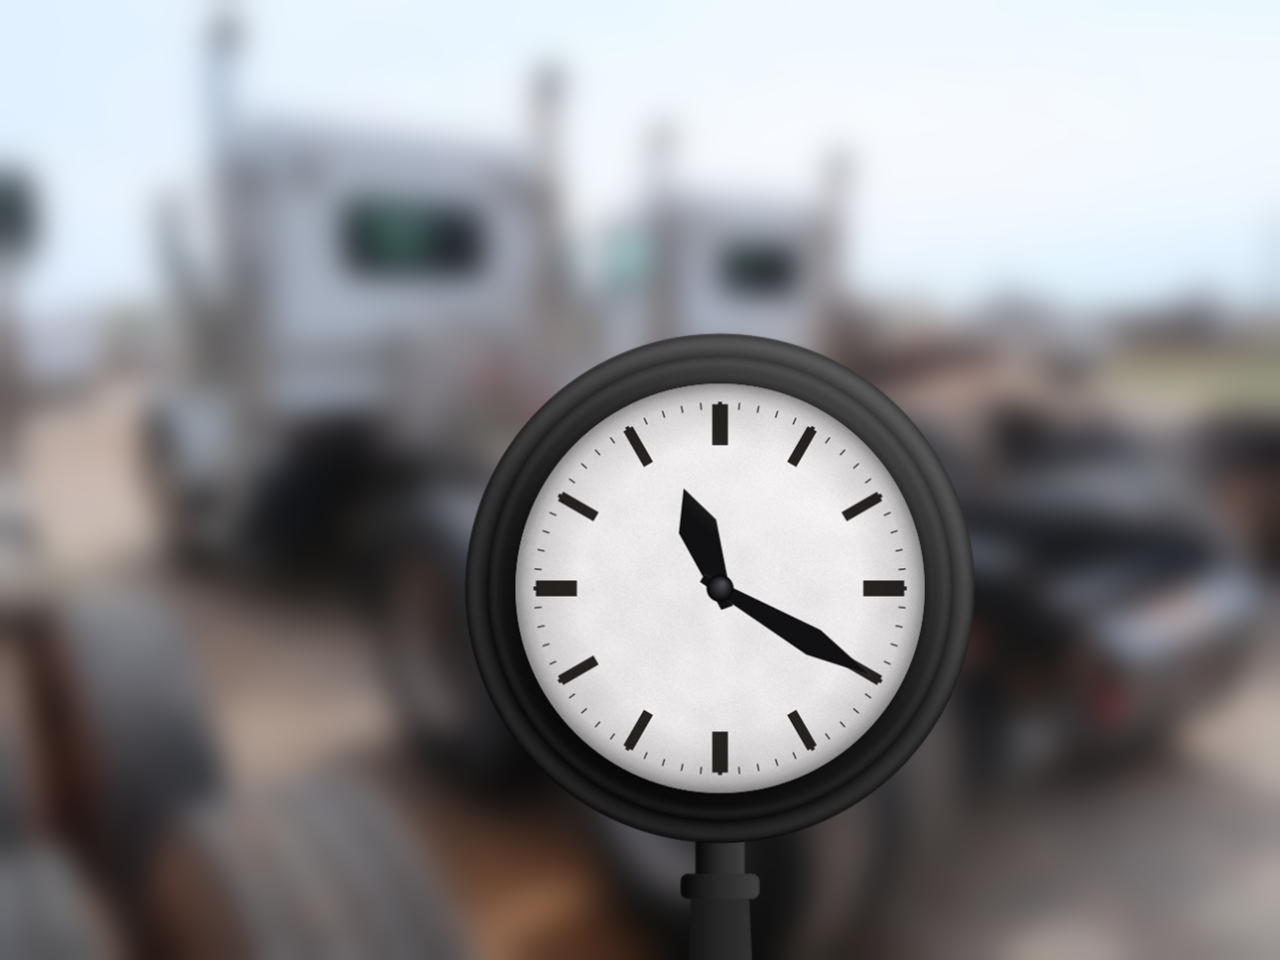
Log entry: 11h20
